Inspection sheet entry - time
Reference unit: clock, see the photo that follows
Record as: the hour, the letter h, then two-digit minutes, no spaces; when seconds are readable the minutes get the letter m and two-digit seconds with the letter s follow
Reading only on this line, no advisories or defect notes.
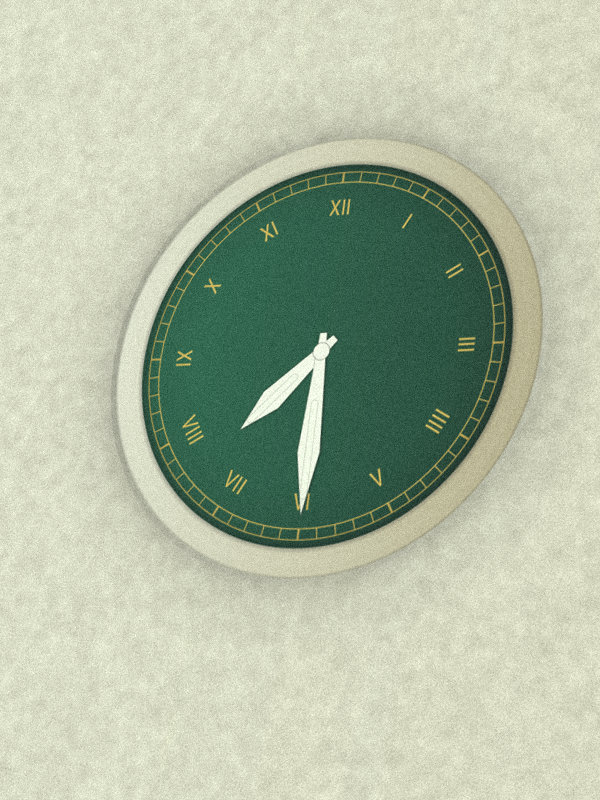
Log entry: 7h30
